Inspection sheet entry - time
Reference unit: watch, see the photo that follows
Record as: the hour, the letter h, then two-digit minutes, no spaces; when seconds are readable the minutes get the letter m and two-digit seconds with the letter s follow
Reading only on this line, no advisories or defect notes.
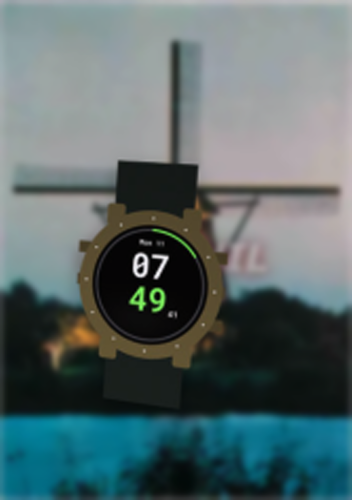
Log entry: 7h49
